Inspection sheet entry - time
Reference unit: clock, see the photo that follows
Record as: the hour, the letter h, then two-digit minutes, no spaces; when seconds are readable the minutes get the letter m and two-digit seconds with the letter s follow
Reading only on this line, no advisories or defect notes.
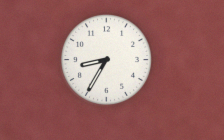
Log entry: 8h35
